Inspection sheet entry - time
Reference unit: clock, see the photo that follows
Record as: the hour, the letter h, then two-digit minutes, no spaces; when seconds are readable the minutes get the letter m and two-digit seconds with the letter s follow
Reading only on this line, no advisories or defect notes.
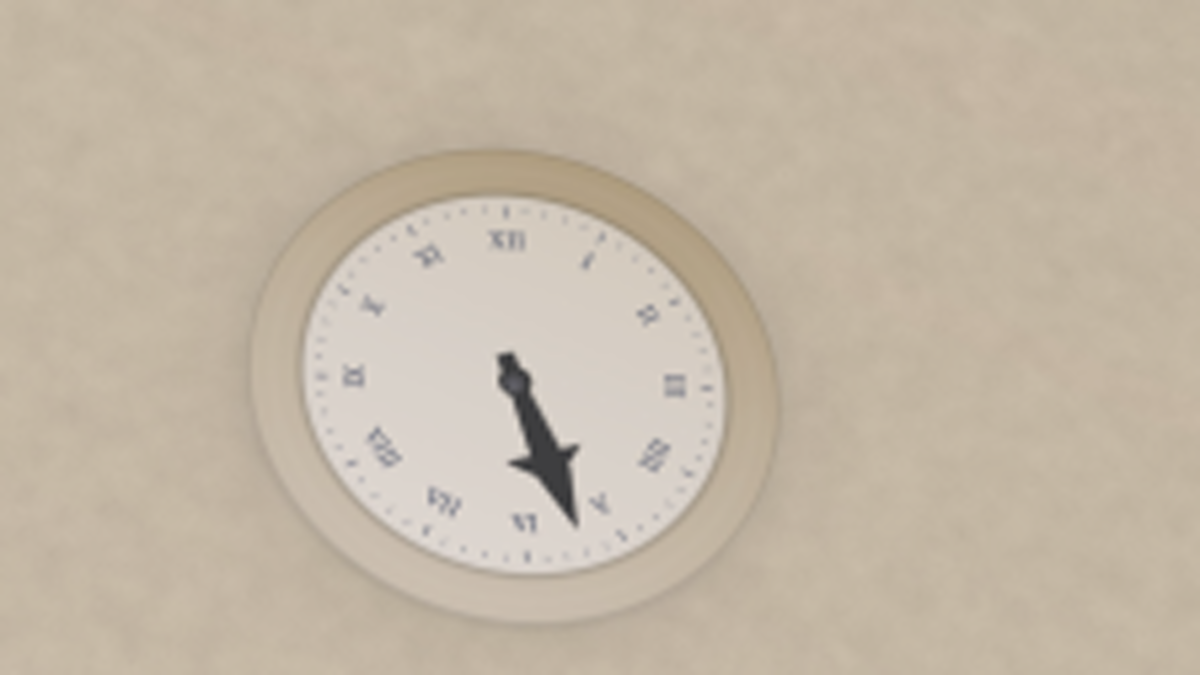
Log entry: 5h27
